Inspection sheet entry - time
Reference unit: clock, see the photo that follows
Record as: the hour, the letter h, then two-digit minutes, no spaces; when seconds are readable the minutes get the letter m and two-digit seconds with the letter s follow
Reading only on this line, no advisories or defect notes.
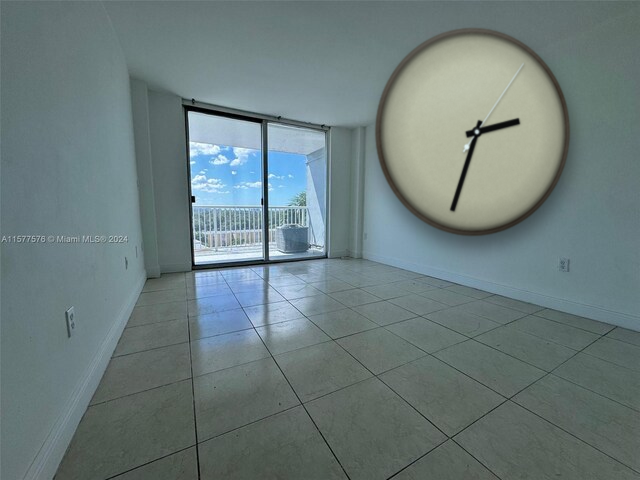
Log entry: 2h33m06s
